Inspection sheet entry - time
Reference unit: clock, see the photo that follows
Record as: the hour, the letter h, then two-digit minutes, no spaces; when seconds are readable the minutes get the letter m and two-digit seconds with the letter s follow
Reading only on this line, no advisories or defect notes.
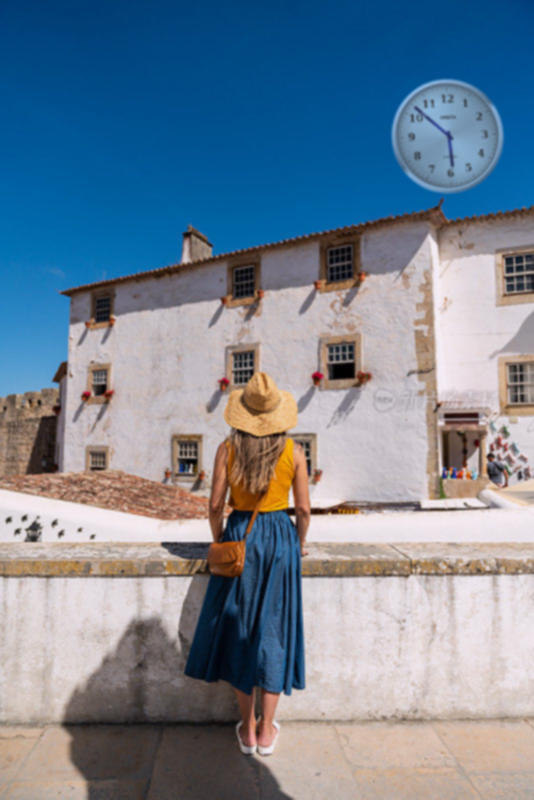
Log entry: 5h52
